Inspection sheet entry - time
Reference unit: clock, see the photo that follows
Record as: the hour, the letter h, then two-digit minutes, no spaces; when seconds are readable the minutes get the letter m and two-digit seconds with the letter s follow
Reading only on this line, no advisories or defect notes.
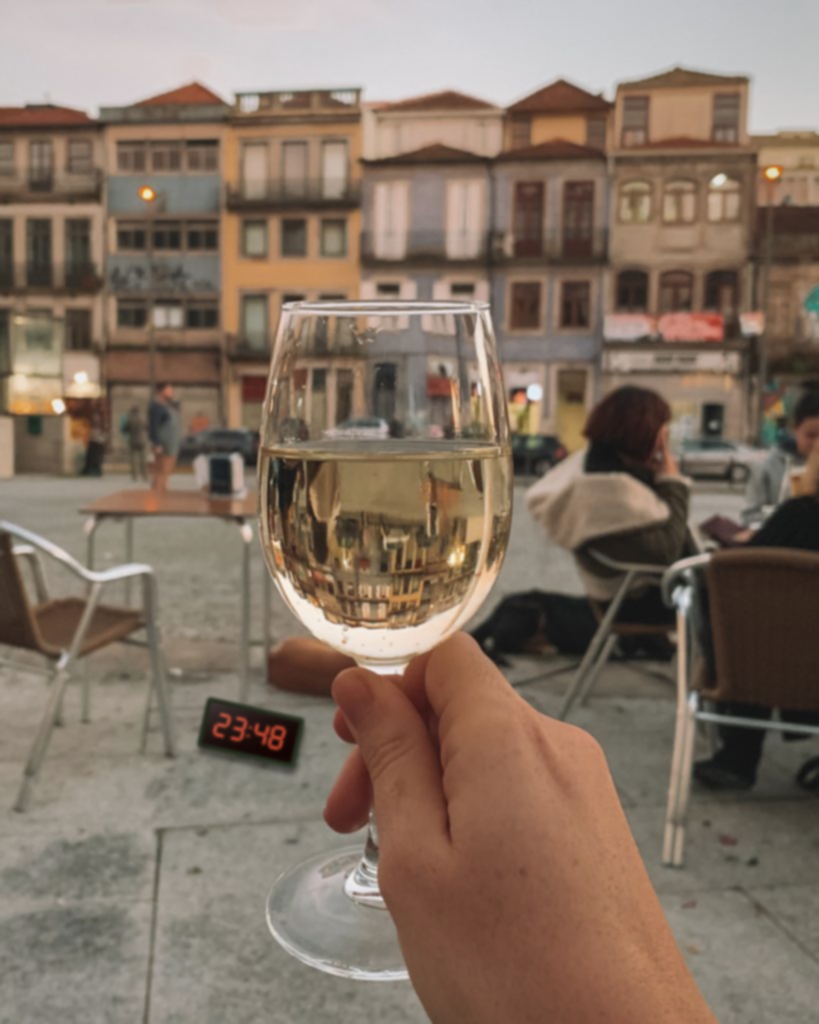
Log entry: 23h48
